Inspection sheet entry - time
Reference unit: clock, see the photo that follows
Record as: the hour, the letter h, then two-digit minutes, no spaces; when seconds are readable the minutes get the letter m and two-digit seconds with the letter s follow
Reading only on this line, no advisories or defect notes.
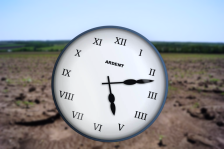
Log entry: 5h12
